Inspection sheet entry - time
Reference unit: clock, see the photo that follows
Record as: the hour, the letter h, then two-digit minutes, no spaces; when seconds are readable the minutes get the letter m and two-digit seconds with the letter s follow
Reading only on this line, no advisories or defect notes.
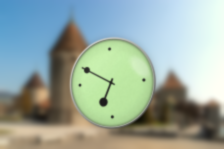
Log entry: 6h50
